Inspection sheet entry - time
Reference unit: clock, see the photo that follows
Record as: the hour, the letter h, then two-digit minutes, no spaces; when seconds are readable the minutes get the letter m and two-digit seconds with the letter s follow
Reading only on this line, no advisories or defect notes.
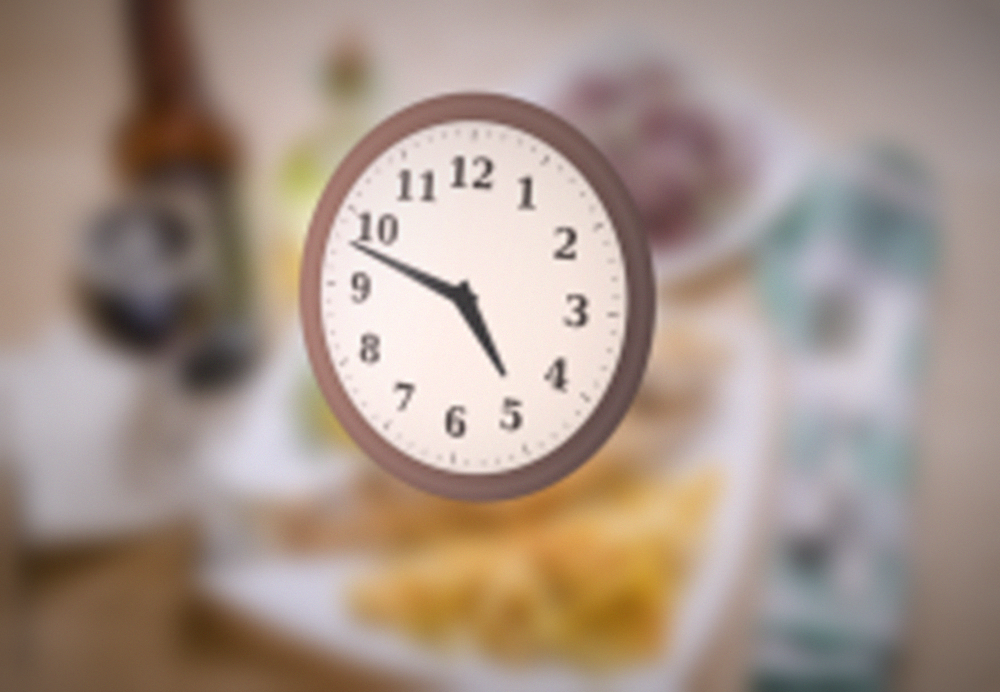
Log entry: 4h48
